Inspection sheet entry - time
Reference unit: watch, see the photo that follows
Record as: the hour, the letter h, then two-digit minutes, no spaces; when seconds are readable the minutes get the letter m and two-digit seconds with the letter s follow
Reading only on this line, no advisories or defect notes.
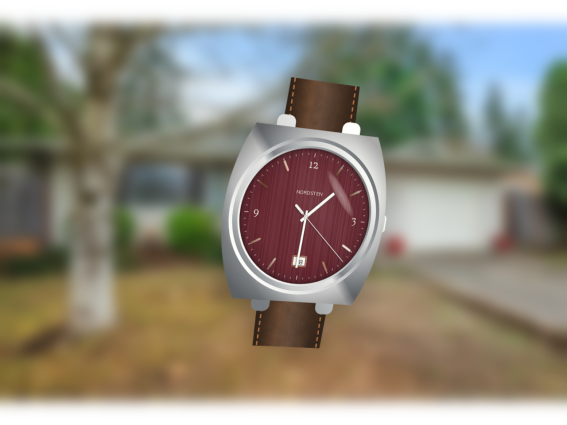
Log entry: 1h30m22s
